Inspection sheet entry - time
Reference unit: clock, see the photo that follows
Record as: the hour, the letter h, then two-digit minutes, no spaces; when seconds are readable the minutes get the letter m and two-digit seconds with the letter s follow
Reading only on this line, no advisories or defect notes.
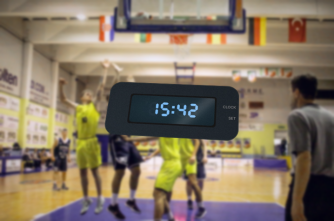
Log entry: 15h42
